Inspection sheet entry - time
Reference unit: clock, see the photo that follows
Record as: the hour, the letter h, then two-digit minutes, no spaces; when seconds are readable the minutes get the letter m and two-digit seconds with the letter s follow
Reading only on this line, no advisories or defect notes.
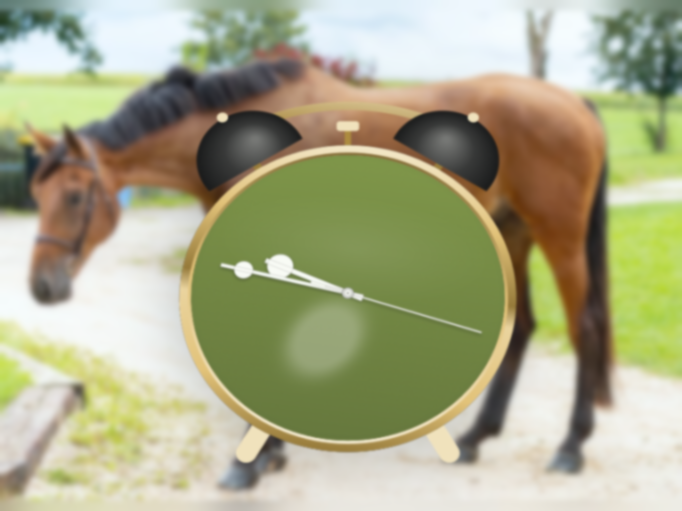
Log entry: 9h47m18s
